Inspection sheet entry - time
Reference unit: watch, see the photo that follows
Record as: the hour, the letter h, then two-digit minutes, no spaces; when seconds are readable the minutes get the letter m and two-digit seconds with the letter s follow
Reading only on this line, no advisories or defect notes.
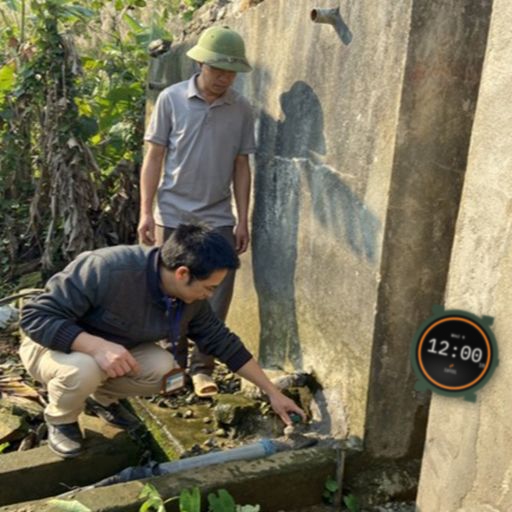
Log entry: 12h00
